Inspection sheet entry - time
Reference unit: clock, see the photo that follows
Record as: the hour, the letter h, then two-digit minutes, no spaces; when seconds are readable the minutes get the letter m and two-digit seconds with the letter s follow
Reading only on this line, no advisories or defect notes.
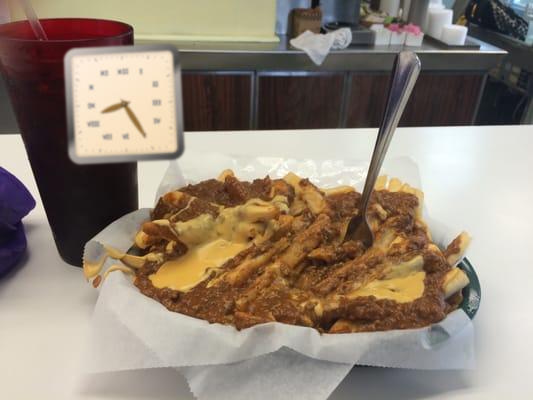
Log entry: 8h25
